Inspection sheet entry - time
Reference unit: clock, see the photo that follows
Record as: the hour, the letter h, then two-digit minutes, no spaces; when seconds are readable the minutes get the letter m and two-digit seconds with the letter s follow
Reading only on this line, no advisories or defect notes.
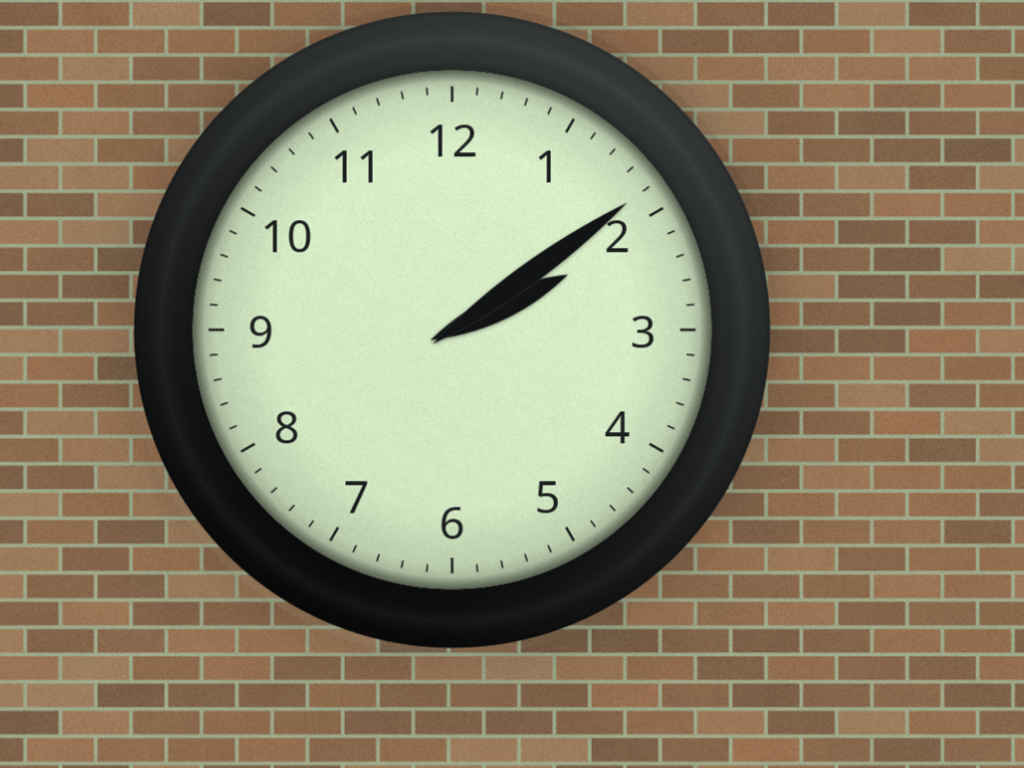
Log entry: 2h09
